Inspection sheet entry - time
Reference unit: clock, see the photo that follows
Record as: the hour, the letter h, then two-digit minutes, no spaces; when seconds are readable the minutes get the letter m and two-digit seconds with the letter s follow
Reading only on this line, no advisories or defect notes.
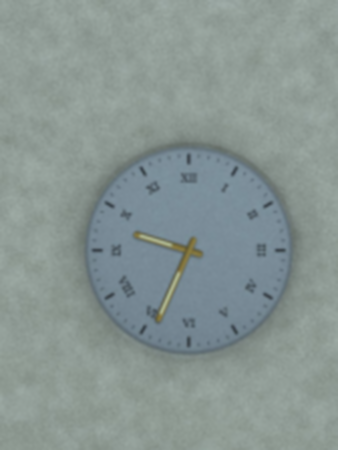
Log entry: 9h34
